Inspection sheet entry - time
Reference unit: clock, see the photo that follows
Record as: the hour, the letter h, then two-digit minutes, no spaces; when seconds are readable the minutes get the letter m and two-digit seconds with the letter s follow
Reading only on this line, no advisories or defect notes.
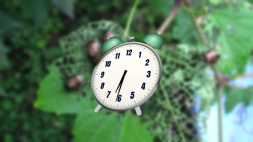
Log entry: 6h31
